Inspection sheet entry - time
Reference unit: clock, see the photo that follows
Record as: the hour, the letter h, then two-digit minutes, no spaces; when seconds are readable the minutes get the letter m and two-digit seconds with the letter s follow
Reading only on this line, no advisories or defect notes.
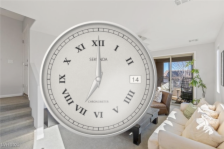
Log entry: 7h00
